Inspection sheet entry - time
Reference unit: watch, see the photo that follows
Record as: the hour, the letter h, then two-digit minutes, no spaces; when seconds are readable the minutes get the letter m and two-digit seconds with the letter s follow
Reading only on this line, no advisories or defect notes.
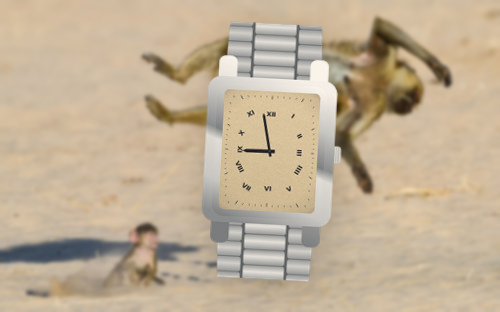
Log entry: 8h58
